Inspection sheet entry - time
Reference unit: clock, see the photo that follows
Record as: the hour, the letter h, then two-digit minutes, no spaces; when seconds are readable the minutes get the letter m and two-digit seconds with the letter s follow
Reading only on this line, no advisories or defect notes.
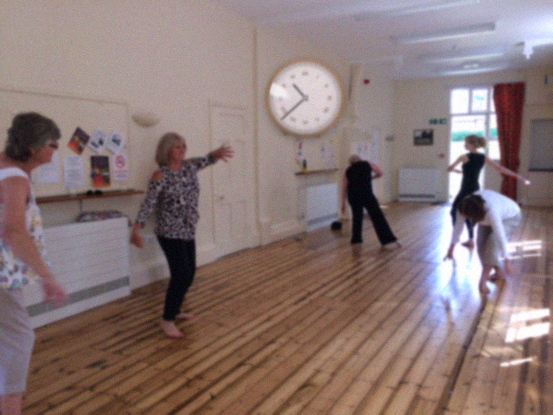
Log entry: 10h38
